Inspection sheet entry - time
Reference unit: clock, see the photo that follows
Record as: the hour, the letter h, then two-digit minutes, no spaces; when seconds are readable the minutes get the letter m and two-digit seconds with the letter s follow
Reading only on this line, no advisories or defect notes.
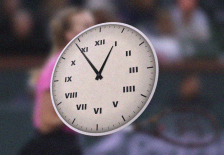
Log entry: 12h54
